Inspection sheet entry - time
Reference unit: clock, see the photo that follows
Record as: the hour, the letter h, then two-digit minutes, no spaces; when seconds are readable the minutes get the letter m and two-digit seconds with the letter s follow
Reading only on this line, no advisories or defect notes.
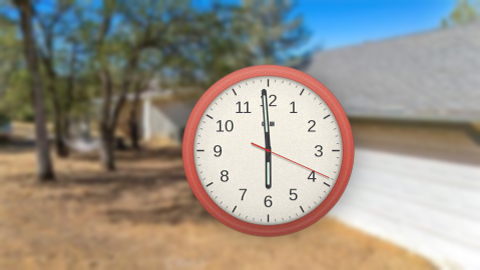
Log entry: 5h59m19s
